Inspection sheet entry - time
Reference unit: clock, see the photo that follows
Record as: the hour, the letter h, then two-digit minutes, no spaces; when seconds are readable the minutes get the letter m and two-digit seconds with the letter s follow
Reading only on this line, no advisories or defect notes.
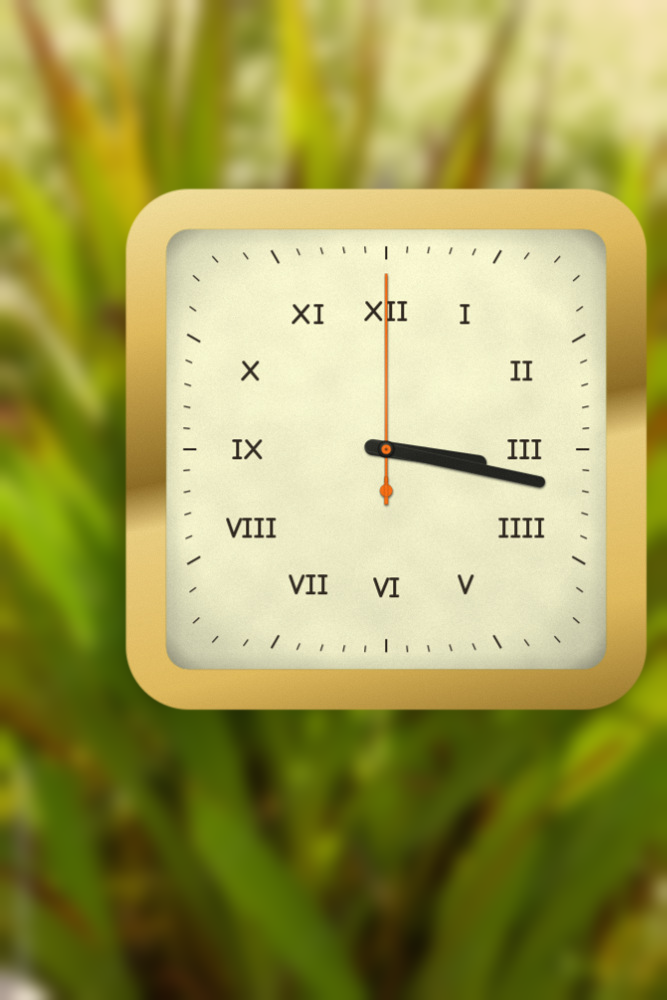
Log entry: 3h17m00s
